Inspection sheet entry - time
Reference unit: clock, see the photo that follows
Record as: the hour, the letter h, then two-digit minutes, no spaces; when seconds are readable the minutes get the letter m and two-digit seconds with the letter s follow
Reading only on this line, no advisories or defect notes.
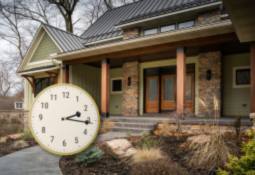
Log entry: 2h16
